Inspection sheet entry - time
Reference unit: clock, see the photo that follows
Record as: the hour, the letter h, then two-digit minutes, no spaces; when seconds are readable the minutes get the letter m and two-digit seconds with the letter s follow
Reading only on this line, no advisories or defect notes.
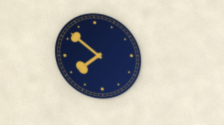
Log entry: 7h52
